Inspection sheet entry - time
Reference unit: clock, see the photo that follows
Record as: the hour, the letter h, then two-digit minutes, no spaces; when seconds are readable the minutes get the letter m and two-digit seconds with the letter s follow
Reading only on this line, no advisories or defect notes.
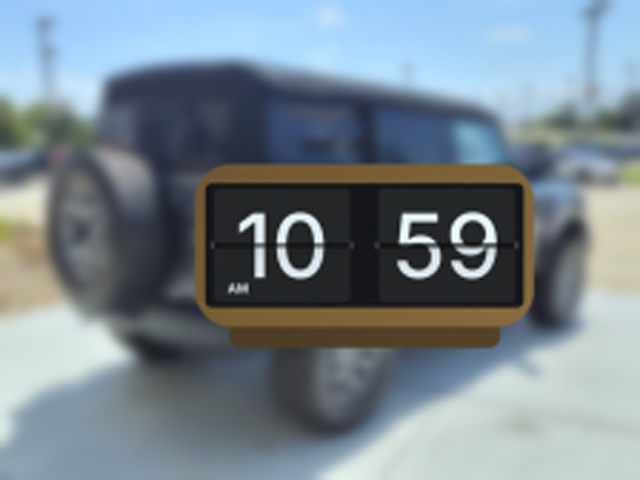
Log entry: 10h59
